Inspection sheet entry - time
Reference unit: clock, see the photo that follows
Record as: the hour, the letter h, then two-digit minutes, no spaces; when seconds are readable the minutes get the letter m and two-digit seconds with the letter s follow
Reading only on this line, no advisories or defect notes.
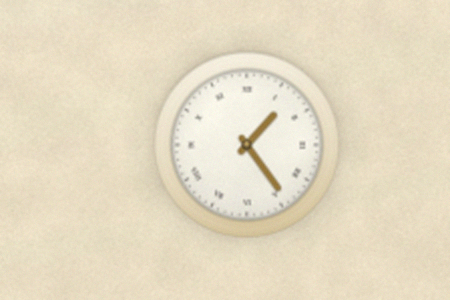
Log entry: 1h24
